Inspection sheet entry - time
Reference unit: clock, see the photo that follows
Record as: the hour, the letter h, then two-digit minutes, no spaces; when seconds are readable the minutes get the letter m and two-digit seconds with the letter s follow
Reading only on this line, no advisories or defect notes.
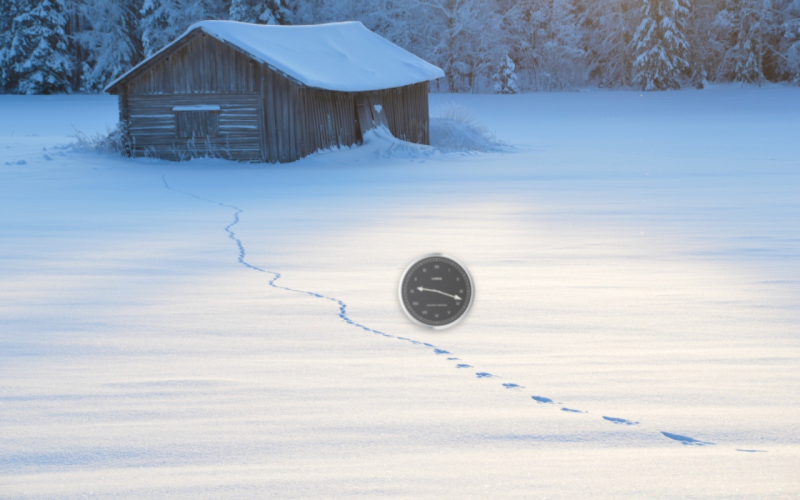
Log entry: 9h18
